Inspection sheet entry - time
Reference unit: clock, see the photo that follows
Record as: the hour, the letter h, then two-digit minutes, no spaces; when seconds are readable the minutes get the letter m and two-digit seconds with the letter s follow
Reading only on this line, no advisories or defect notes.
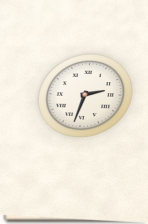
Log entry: 2h32
